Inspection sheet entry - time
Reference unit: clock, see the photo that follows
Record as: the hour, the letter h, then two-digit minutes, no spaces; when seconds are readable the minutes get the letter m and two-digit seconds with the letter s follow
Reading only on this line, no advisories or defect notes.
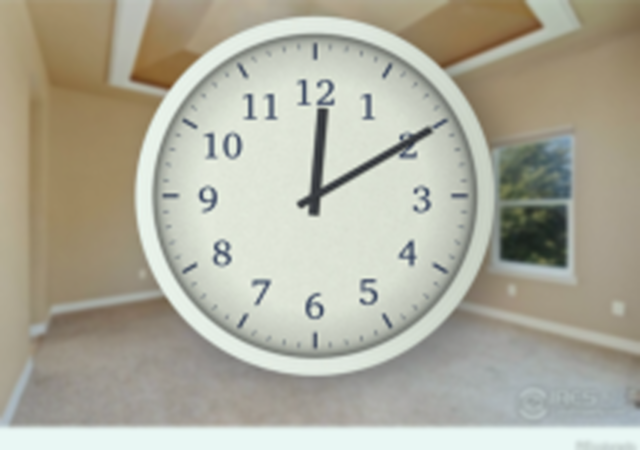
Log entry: 12h10
